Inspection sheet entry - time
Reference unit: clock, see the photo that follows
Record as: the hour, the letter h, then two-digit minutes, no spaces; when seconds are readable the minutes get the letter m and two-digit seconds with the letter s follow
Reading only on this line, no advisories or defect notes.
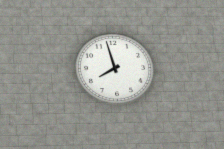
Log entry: 7h58
